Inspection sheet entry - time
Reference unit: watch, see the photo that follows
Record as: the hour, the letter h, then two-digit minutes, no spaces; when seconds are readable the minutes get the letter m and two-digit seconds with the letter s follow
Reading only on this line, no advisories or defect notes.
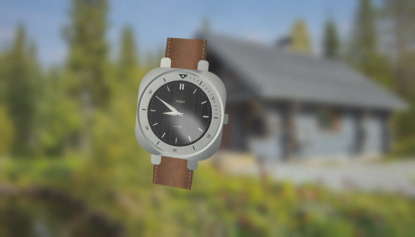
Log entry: 8h50
